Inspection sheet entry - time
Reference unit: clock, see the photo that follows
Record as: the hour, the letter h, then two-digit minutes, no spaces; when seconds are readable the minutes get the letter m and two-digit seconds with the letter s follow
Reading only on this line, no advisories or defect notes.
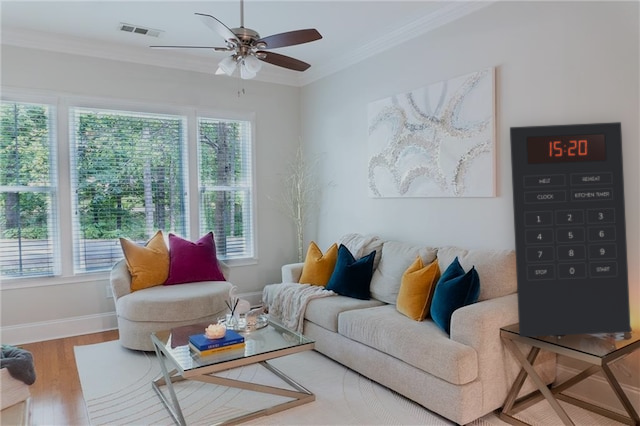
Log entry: 15h20
